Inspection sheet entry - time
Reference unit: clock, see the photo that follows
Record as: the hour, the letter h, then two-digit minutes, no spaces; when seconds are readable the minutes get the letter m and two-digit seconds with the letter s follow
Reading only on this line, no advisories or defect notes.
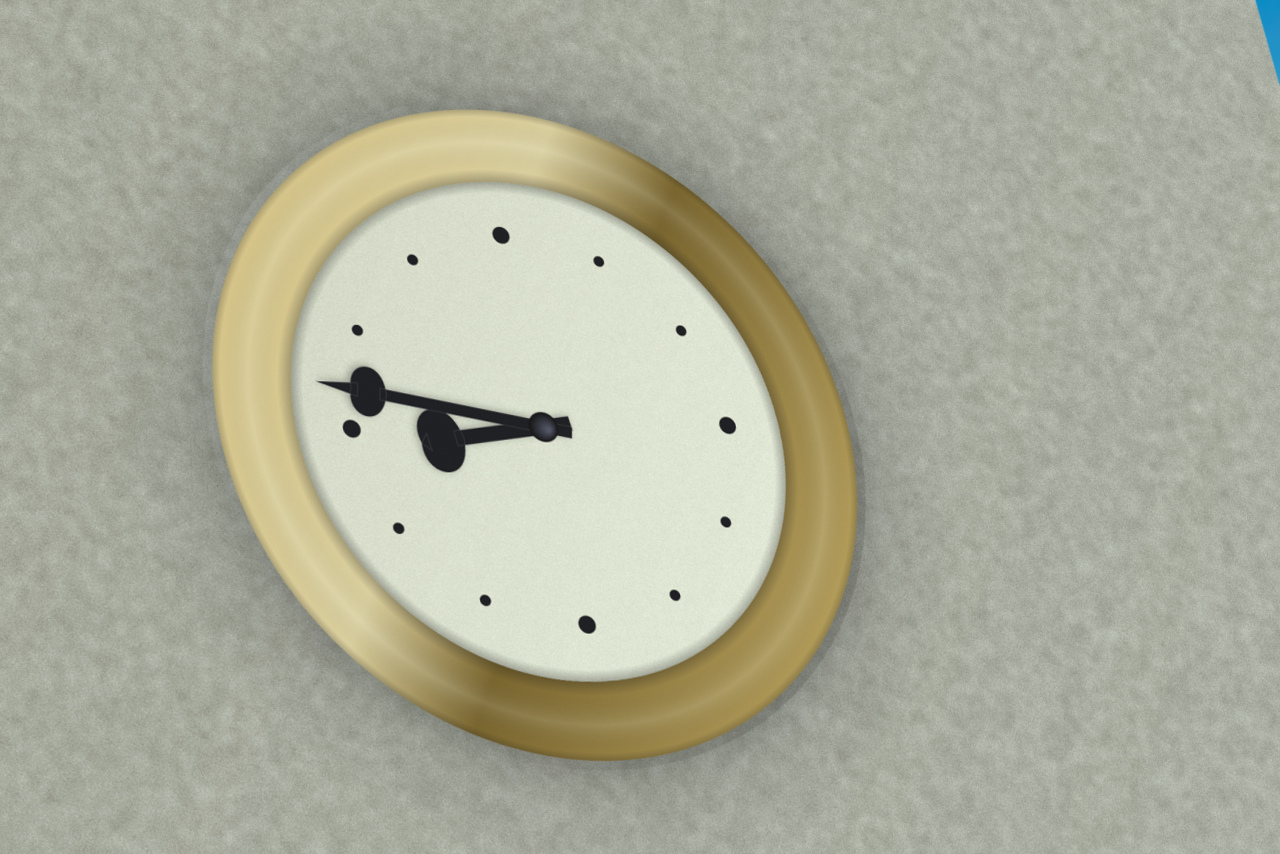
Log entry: 8h47
